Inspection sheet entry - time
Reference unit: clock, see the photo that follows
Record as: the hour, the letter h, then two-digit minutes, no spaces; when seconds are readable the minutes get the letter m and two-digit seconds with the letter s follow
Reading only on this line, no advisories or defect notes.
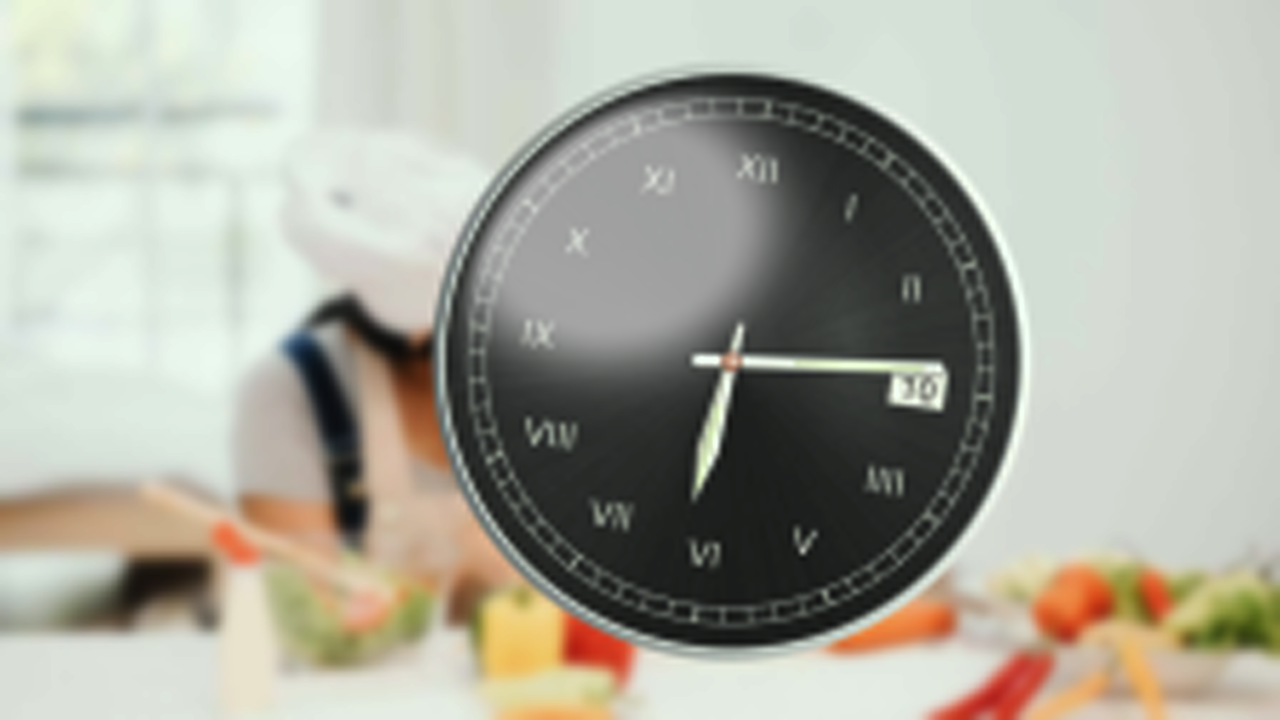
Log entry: 6h14
